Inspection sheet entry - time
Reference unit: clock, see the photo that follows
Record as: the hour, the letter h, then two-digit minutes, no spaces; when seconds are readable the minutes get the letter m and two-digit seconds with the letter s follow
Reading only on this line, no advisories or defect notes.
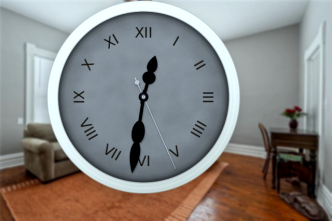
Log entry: 12h31m26s
